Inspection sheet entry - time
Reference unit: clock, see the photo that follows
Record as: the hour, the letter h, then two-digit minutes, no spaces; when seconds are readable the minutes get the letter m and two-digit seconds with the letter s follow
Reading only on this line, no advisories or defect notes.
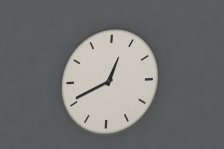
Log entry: 12h41
